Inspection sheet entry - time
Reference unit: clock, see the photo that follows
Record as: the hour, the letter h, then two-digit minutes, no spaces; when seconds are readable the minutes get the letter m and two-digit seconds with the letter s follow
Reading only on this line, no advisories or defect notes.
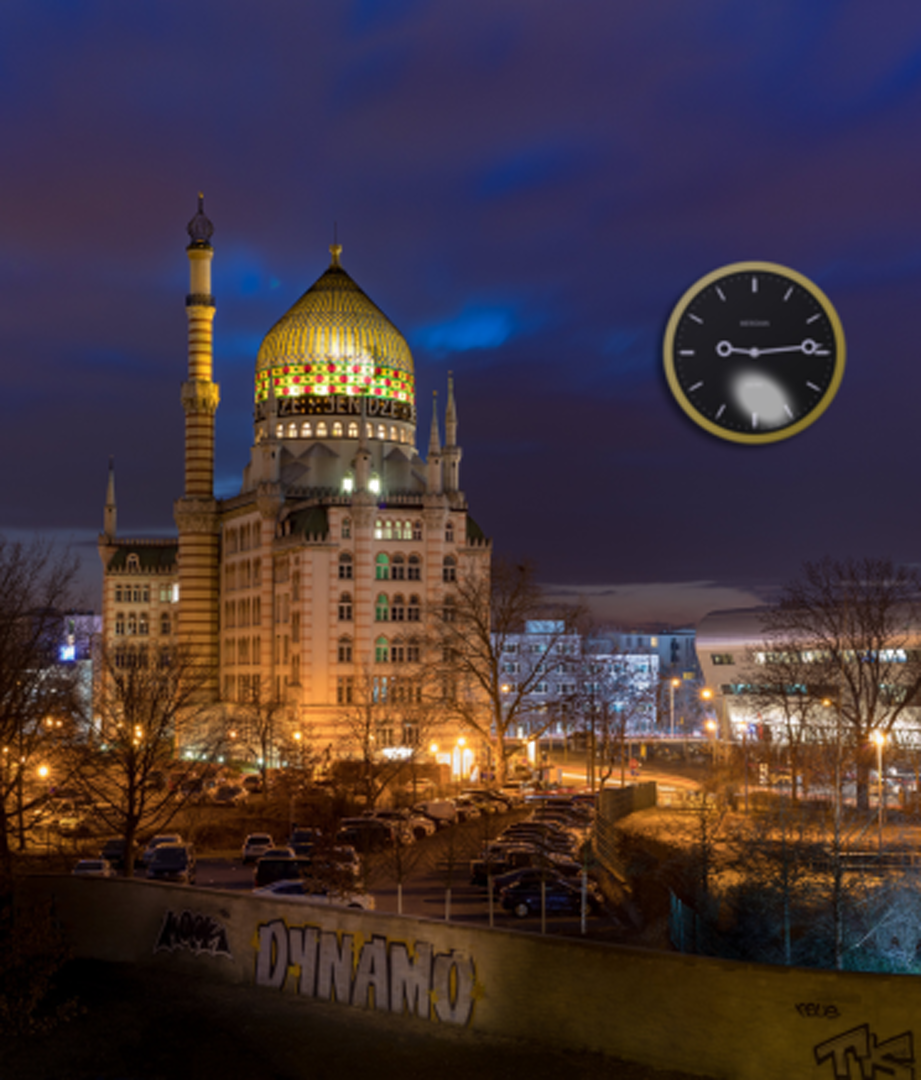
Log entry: 9h14
